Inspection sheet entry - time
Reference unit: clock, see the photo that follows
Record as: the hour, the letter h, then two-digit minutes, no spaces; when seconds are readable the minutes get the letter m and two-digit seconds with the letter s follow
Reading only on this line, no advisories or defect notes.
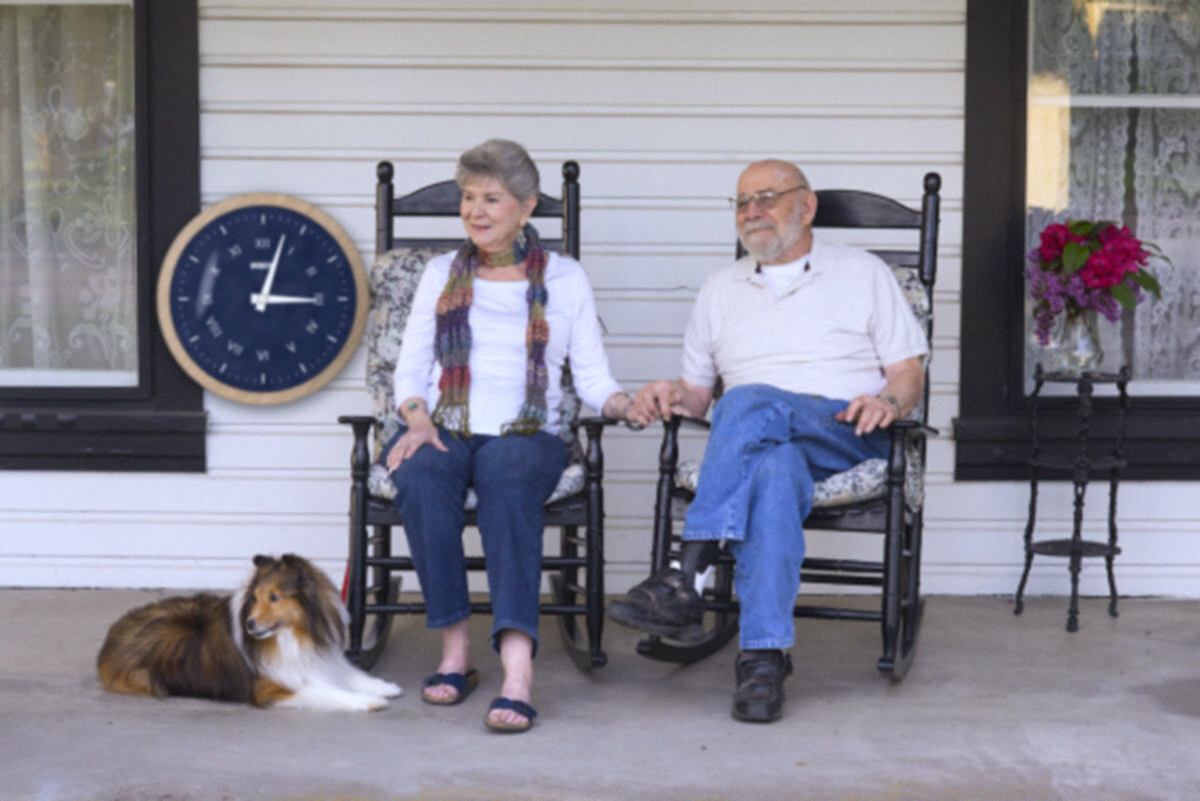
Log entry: 3h03
